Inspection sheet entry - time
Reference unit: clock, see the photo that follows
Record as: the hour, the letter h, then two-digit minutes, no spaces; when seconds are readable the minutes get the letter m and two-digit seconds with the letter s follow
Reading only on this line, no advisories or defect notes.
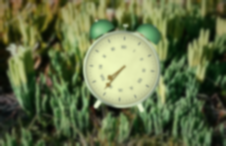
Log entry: 7h36
